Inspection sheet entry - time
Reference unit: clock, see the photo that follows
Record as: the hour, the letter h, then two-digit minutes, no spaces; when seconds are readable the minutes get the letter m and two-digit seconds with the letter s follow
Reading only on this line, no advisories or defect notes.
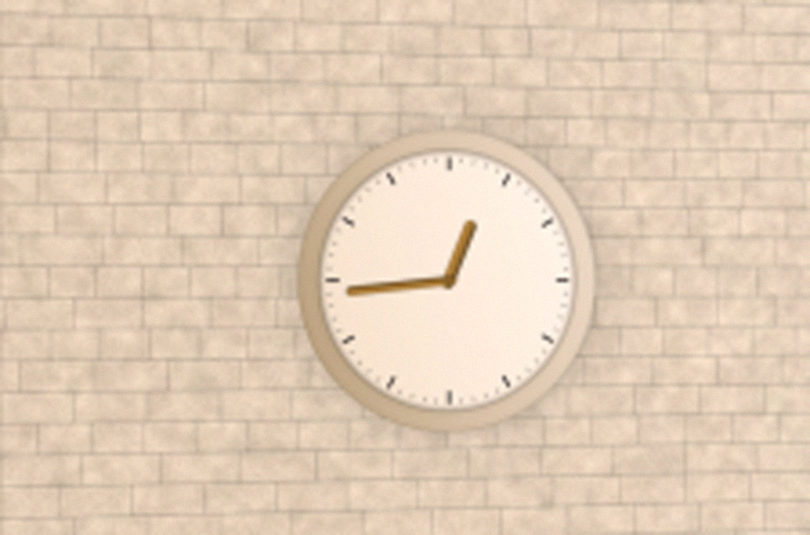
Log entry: 12h44
